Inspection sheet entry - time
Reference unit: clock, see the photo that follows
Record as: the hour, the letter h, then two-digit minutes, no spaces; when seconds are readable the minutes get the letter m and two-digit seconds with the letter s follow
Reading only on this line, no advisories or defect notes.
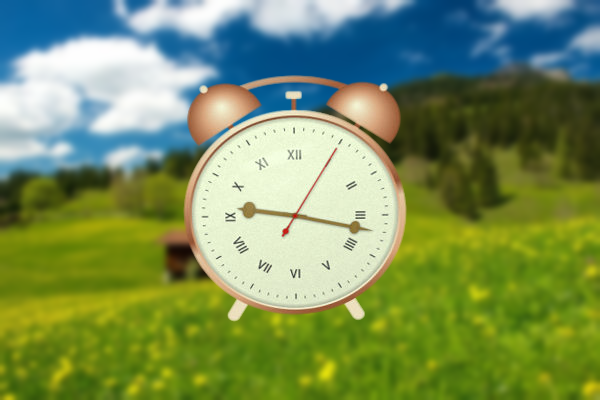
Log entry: 9h17m05s
